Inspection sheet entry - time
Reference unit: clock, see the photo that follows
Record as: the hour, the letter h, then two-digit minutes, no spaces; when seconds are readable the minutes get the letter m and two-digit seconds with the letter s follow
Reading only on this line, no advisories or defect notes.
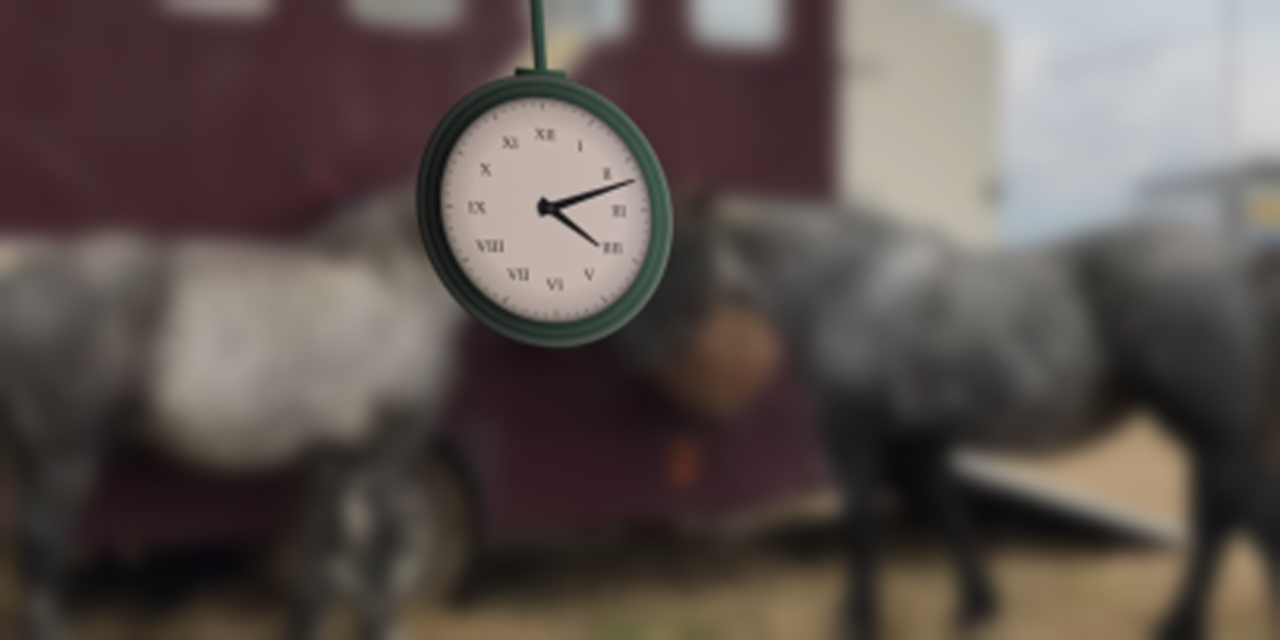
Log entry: 4h12
